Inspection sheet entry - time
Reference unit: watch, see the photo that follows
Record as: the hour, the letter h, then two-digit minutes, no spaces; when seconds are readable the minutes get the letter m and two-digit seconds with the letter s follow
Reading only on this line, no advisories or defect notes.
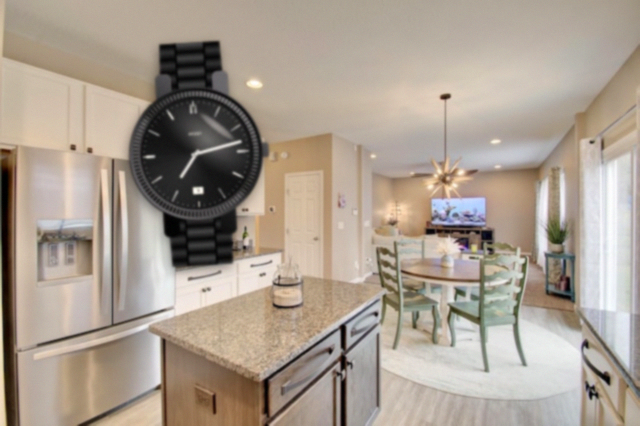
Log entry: 7h13
